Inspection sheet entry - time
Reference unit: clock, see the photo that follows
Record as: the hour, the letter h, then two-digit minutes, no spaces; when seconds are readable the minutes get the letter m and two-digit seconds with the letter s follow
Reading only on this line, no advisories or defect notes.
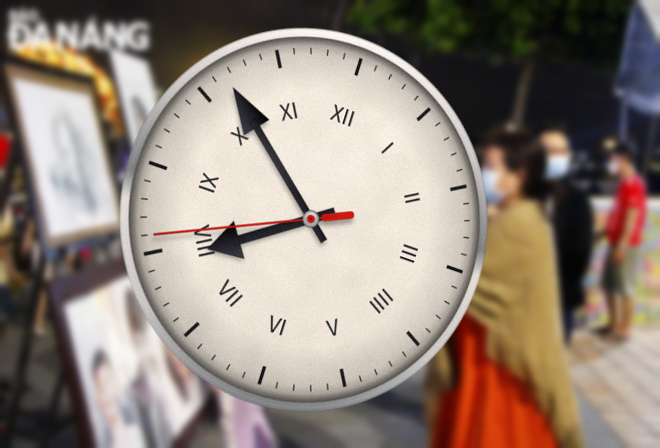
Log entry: 7h51m41s
